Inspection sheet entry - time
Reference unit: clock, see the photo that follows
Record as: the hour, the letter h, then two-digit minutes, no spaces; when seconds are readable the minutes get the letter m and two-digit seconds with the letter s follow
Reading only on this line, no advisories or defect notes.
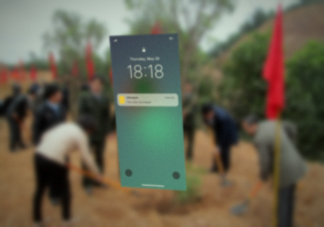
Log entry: 18h18
